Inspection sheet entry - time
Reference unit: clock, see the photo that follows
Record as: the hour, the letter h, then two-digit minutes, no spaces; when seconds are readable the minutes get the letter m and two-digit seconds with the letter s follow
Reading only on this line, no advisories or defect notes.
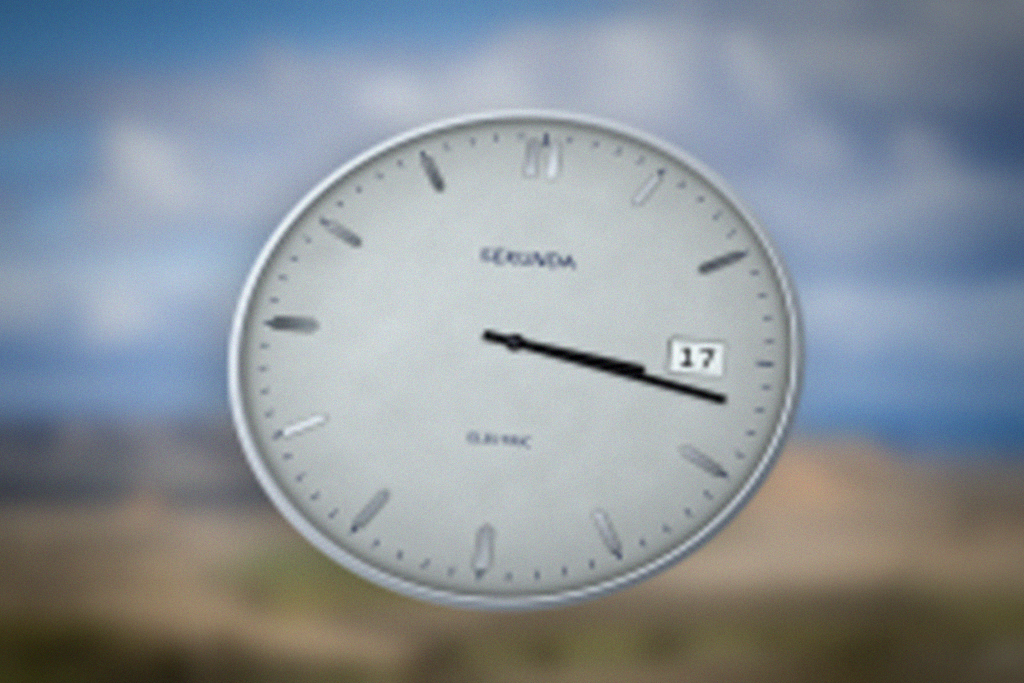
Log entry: 3h17
